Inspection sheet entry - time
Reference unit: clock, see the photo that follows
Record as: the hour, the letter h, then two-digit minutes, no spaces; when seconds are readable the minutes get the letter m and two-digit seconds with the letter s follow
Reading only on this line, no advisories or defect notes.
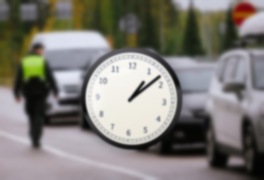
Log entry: 1h08
